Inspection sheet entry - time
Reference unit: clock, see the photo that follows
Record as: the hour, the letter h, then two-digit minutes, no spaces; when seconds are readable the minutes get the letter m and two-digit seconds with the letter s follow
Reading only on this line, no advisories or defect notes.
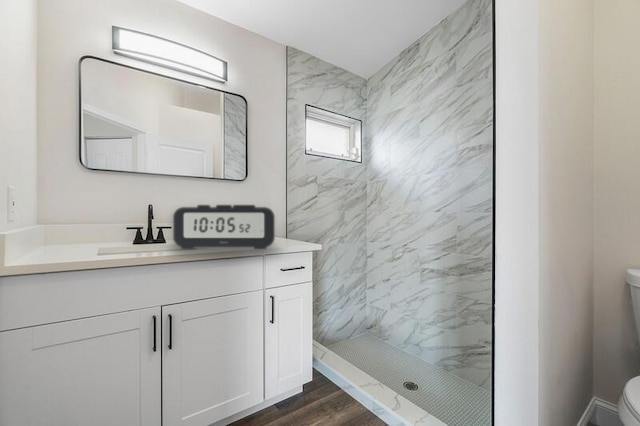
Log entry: 10h05
